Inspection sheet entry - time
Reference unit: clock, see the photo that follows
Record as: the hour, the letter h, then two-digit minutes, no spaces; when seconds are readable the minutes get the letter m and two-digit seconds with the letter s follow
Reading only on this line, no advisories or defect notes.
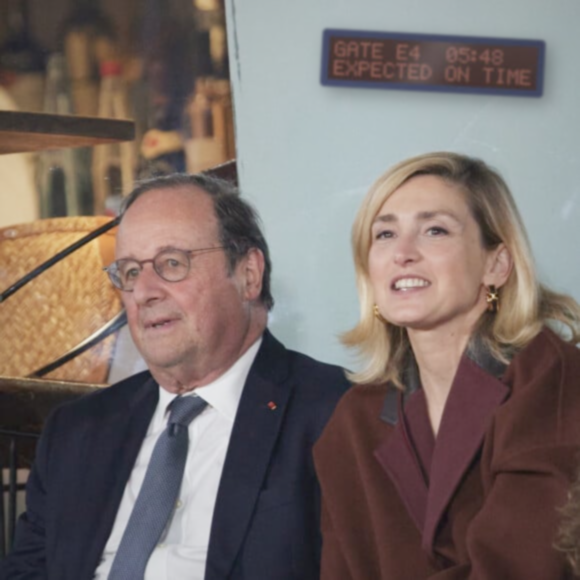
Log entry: 5h48
